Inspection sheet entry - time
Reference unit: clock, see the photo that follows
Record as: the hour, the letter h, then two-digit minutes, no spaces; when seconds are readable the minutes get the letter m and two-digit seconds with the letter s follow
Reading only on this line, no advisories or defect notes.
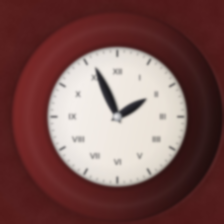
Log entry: 1h56
